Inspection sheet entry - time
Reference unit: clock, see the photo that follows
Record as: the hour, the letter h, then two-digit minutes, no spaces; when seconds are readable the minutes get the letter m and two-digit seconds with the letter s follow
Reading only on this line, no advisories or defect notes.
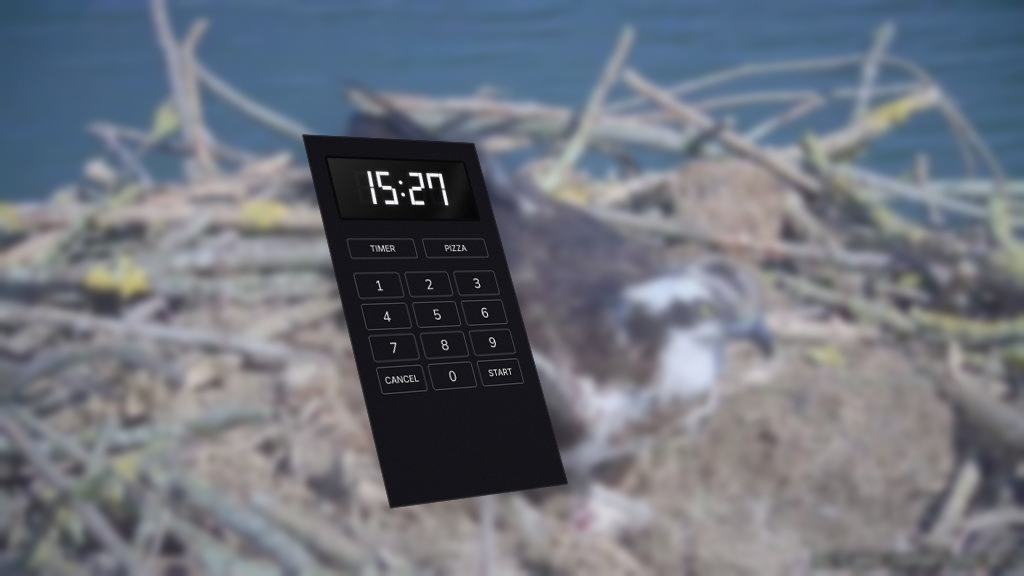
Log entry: 15h27
